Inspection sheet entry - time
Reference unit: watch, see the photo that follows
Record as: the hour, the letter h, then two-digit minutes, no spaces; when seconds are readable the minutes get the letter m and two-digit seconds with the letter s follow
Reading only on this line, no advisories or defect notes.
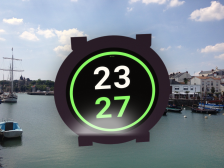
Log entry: 23h27
